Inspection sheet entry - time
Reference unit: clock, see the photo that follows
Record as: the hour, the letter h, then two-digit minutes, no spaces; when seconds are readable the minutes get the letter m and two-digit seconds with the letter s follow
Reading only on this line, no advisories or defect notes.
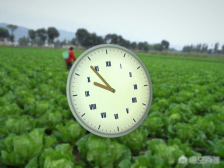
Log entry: 9h54
